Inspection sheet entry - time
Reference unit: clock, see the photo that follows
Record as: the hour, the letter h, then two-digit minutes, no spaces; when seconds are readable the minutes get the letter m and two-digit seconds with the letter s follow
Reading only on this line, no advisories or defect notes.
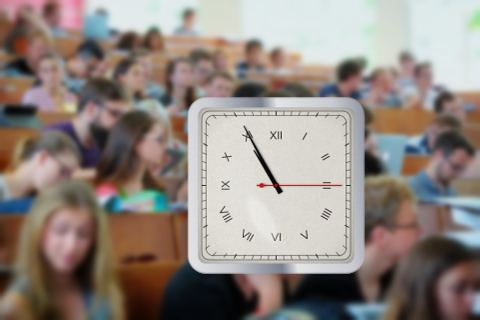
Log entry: 10h55m15s
